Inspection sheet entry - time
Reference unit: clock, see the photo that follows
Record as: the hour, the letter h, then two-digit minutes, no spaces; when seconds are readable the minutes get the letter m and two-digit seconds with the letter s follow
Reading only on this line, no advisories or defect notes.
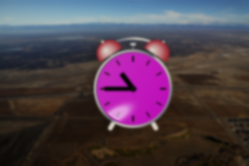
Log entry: 10h45
